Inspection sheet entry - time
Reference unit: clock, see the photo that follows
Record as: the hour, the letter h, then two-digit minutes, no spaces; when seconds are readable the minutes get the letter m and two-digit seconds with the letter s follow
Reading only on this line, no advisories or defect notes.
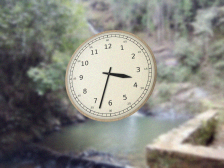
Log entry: 3h33
